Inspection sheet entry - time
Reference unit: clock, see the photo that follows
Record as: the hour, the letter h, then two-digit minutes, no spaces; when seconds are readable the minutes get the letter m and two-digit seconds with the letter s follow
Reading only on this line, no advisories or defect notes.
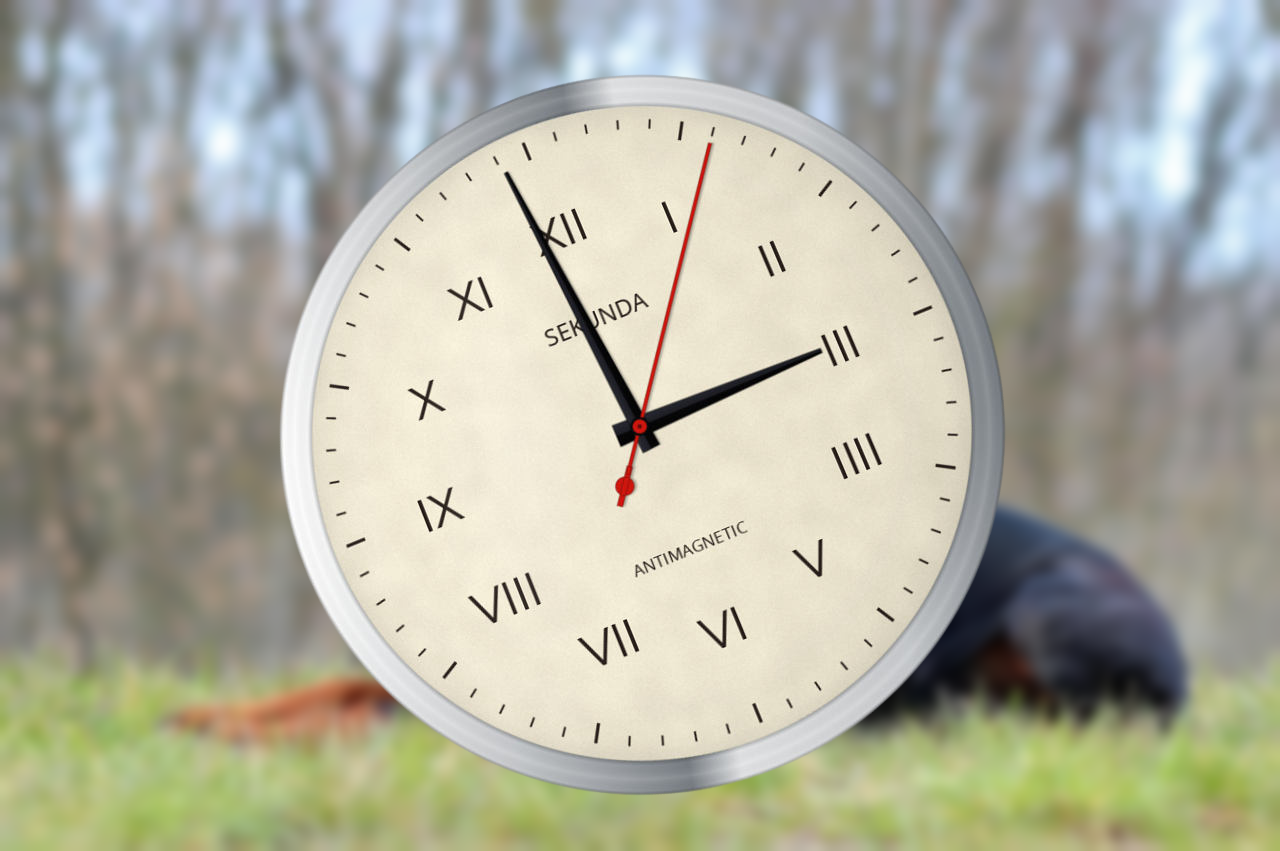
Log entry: 2h59m06s
